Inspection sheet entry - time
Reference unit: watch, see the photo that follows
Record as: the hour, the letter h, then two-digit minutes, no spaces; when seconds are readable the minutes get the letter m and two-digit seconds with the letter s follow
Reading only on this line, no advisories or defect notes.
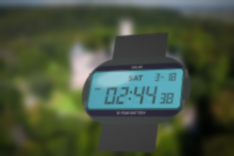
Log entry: 2h44m38s
